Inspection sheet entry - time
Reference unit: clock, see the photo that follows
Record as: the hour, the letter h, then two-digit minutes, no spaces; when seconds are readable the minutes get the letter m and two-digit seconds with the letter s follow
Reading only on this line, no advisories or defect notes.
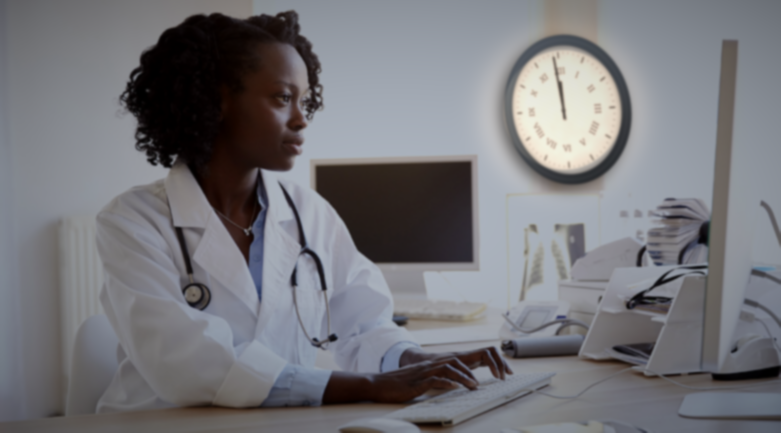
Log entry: 11h59
